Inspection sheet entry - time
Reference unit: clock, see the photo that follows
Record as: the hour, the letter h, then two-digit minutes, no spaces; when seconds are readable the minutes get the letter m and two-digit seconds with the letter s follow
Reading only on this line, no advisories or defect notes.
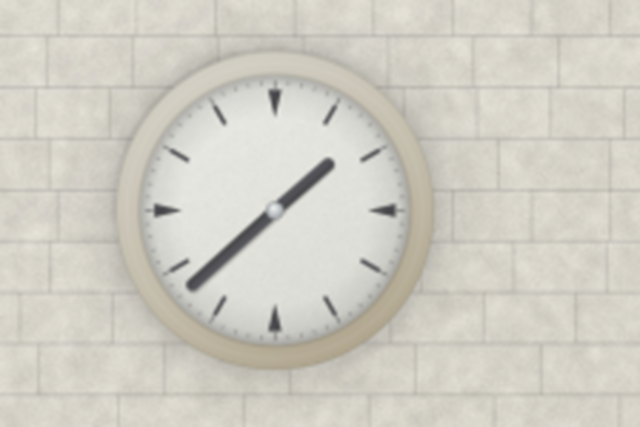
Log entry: 1h38
